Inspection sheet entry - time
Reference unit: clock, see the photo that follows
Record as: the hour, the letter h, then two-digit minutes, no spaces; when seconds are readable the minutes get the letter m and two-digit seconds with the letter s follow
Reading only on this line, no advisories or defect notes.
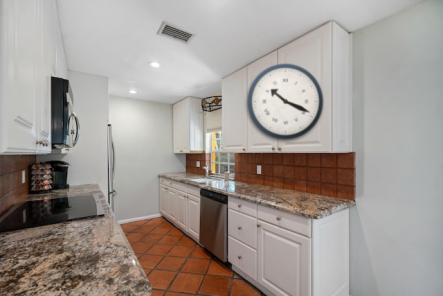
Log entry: 10h19
